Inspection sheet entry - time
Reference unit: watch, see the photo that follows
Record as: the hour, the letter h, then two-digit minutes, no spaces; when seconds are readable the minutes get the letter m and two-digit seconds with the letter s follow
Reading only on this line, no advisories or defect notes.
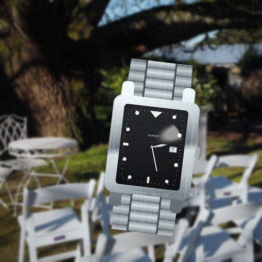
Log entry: 2h27
